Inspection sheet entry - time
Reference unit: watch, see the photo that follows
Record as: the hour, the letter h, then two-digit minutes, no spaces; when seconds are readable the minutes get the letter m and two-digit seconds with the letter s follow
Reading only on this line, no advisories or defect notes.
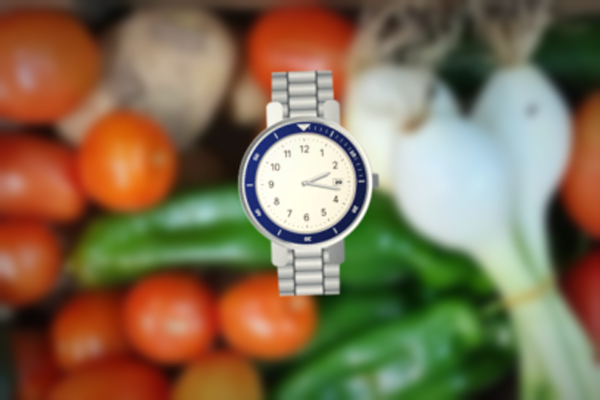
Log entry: 2h17
